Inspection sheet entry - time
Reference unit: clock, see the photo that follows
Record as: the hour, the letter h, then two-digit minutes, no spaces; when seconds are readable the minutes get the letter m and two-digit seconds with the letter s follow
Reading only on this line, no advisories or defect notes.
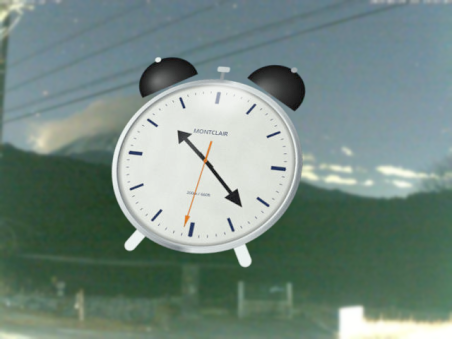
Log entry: 10h22m31s
